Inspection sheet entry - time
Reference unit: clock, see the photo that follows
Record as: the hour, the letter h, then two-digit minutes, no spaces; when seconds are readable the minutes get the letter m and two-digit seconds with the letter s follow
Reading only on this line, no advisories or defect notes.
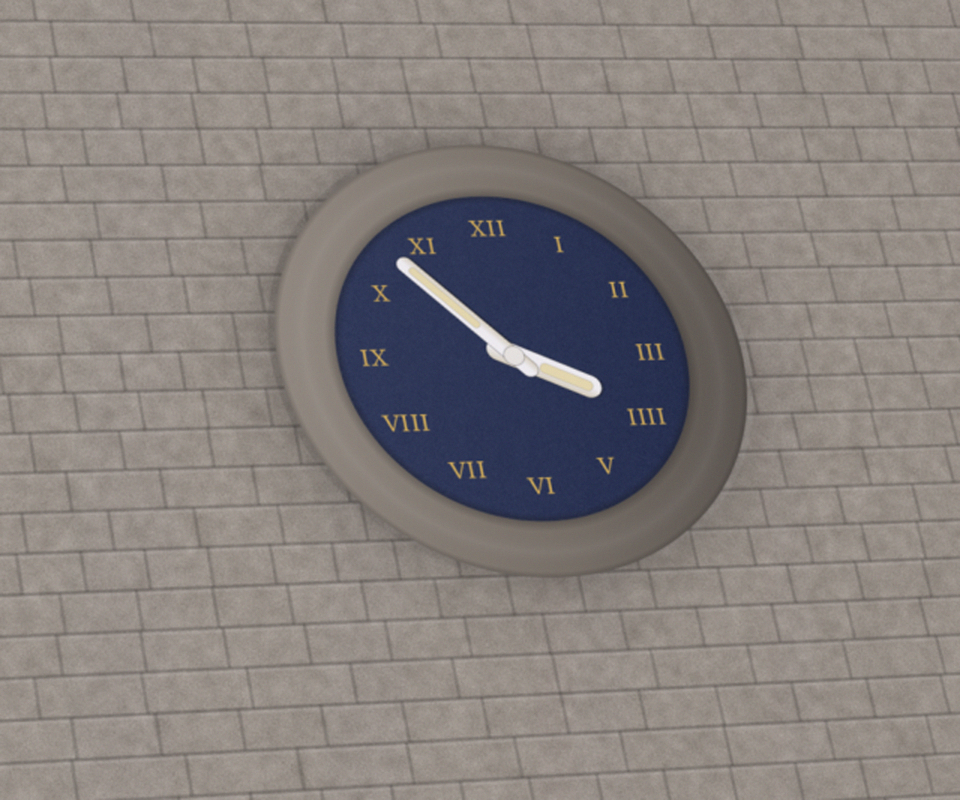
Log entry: 3h53
